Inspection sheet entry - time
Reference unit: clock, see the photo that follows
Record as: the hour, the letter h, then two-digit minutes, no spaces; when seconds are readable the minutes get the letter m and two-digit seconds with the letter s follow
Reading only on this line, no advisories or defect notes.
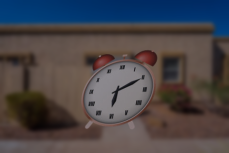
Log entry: 6h10
